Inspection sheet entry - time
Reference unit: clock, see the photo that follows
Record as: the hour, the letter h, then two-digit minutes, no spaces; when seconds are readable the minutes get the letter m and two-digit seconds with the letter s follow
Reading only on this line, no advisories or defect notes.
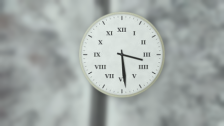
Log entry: 3h29
